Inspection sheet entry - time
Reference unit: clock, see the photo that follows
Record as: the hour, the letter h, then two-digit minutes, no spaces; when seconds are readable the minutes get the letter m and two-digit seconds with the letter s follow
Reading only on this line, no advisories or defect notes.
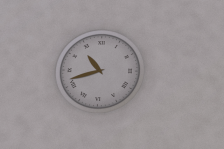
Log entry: 10h42
